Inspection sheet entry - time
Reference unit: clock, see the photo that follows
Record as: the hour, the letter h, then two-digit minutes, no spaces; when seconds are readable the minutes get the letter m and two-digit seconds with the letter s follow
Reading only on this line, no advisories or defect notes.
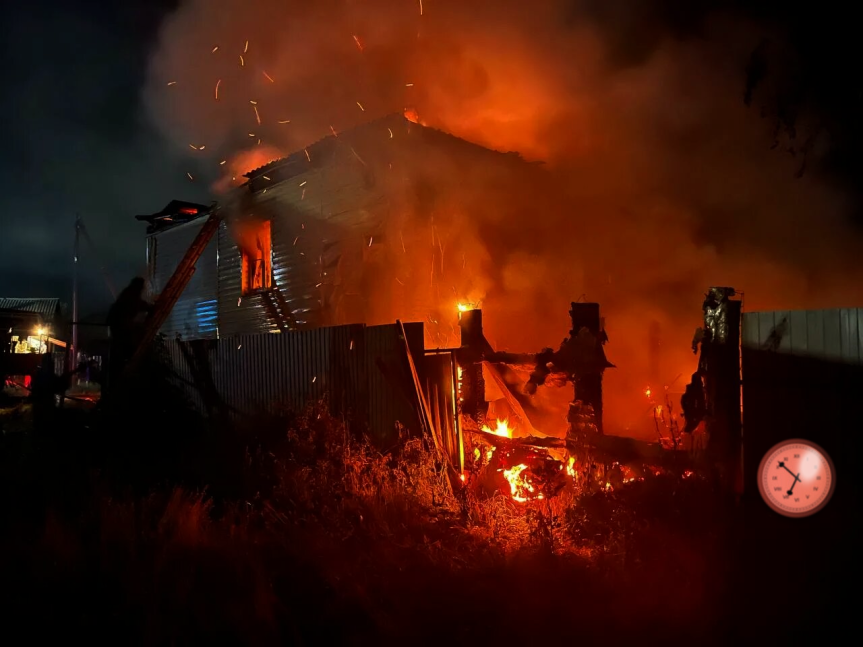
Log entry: 6h52
